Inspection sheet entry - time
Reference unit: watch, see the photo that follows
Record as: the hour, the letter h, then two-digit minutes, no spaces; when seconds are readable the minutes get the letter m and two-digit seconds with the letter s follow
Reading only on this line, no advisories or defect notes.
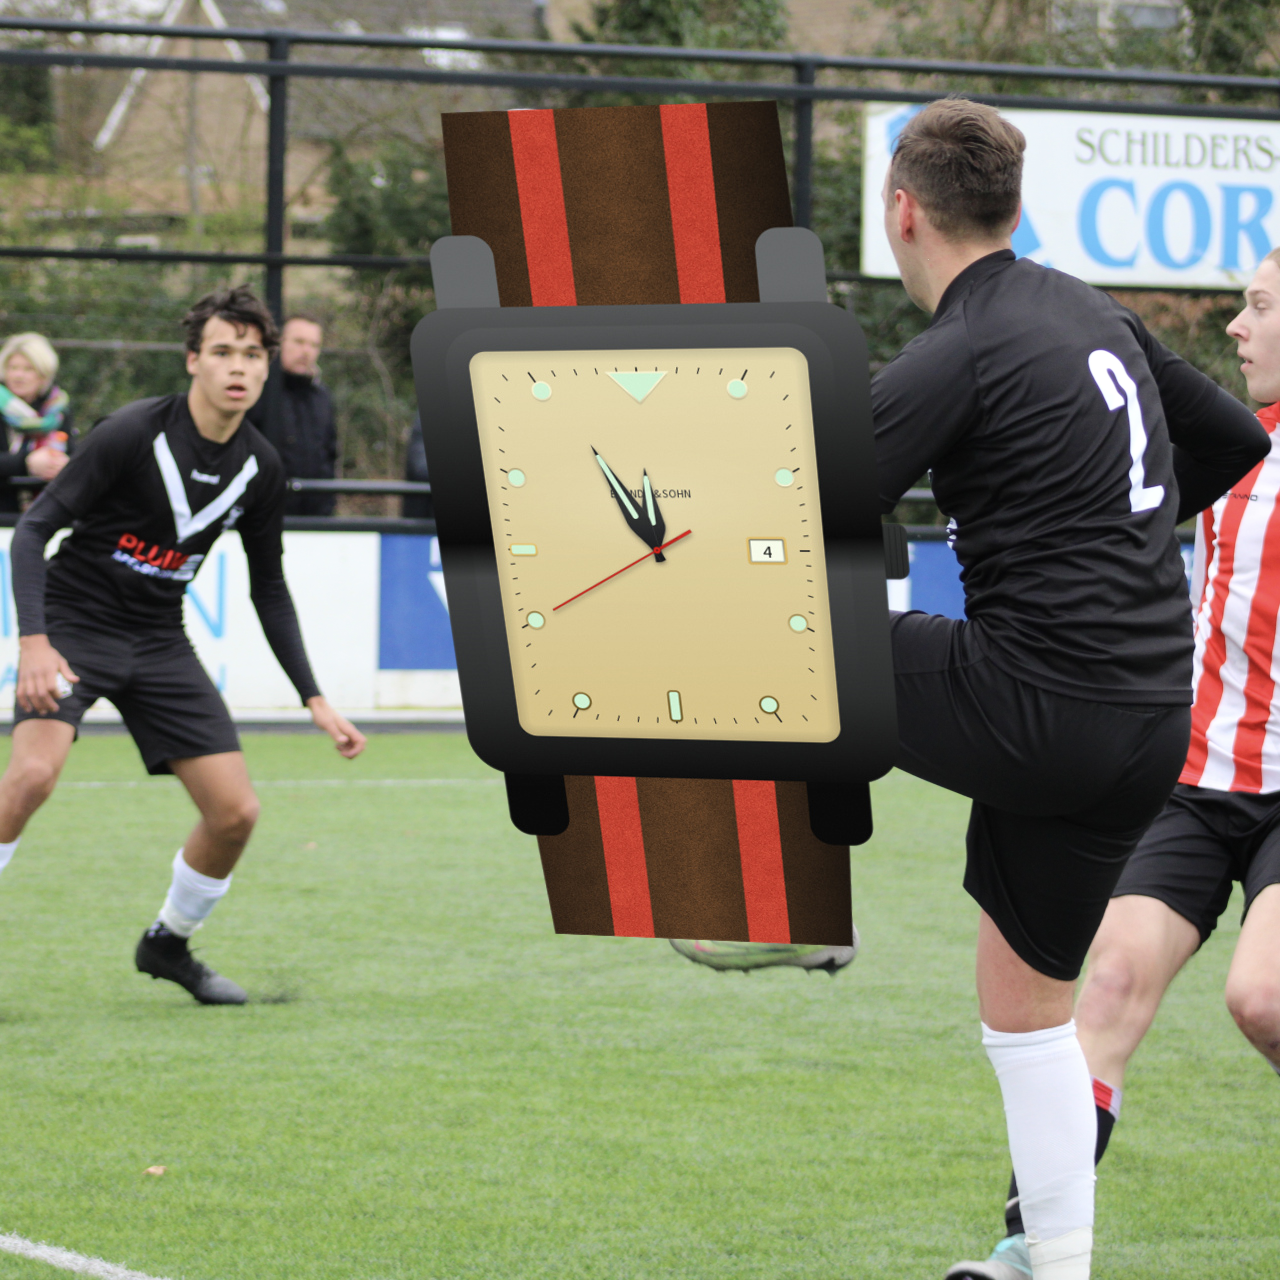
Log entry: 11h55m40s
